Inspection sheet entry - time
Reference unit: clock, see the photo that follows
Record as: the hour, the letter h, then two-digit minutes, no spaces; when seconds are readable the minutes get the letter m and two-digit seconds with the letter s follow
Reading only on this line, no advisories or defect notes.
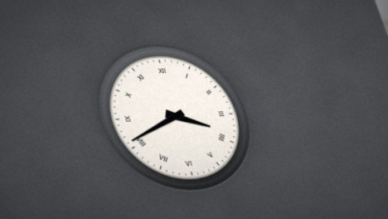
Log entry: 3h41
